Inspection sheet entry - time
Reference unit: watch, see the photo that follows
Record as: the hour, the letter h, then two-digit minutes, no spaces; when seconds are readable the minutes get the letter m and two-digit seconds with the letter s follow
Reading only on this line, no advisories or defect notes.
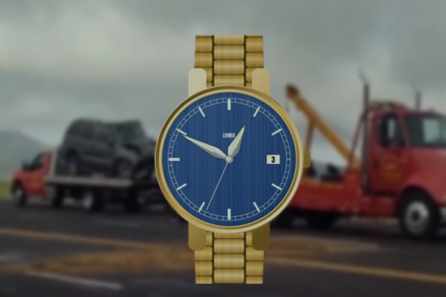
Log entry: 12h49m34s
